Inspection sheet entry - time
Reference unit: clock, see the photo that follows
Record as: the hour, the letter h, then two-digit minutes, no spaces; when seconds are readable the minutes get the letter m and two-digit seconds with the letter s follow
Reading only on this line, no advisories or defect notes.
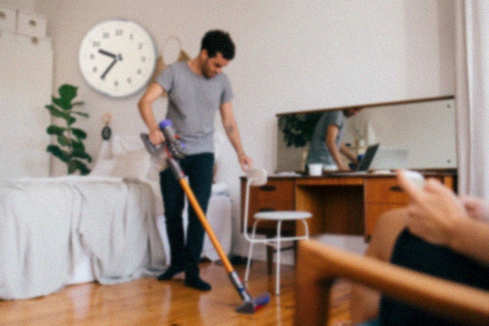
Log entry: 9h36
